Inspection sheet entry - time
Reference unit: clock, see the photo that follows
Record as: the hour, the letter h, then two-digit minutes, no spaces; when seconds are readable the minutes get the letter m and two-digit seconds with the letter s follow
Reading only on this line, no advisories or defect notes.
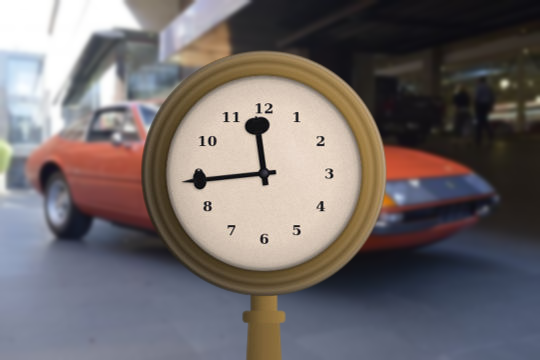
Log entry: 11h44
